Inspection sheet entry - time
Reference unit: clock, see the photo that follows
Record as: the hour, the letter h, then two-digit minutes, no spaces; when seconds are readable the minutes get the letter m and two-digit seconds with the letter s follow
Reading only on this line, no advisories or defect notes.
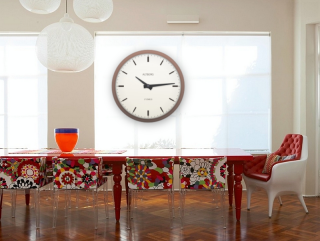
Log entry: 10h14
